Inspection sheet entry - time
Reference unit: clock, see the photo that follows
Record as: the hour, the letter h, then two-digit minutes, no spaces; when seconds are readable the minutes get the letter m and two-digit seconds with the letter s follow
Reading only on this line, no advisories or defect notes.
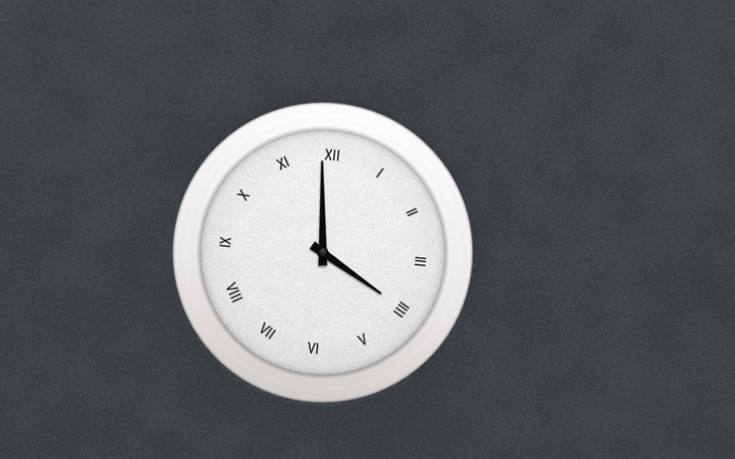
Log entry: 3h59
